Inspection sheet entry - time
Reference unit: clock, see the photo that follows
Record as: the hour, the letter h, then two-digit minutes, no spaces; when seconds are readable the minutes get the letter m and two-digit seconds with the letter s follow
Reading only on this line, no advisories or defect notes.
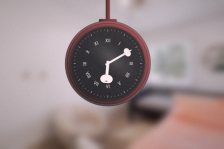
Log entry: 6h10
